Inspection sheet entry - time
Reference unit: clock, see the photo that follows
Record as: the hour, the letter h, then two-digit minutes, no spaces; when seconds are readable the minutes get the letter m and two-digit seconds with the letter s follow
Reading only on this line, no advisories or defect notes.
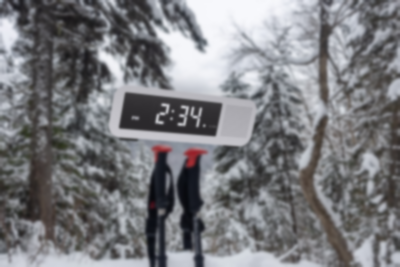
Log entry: 2h34
